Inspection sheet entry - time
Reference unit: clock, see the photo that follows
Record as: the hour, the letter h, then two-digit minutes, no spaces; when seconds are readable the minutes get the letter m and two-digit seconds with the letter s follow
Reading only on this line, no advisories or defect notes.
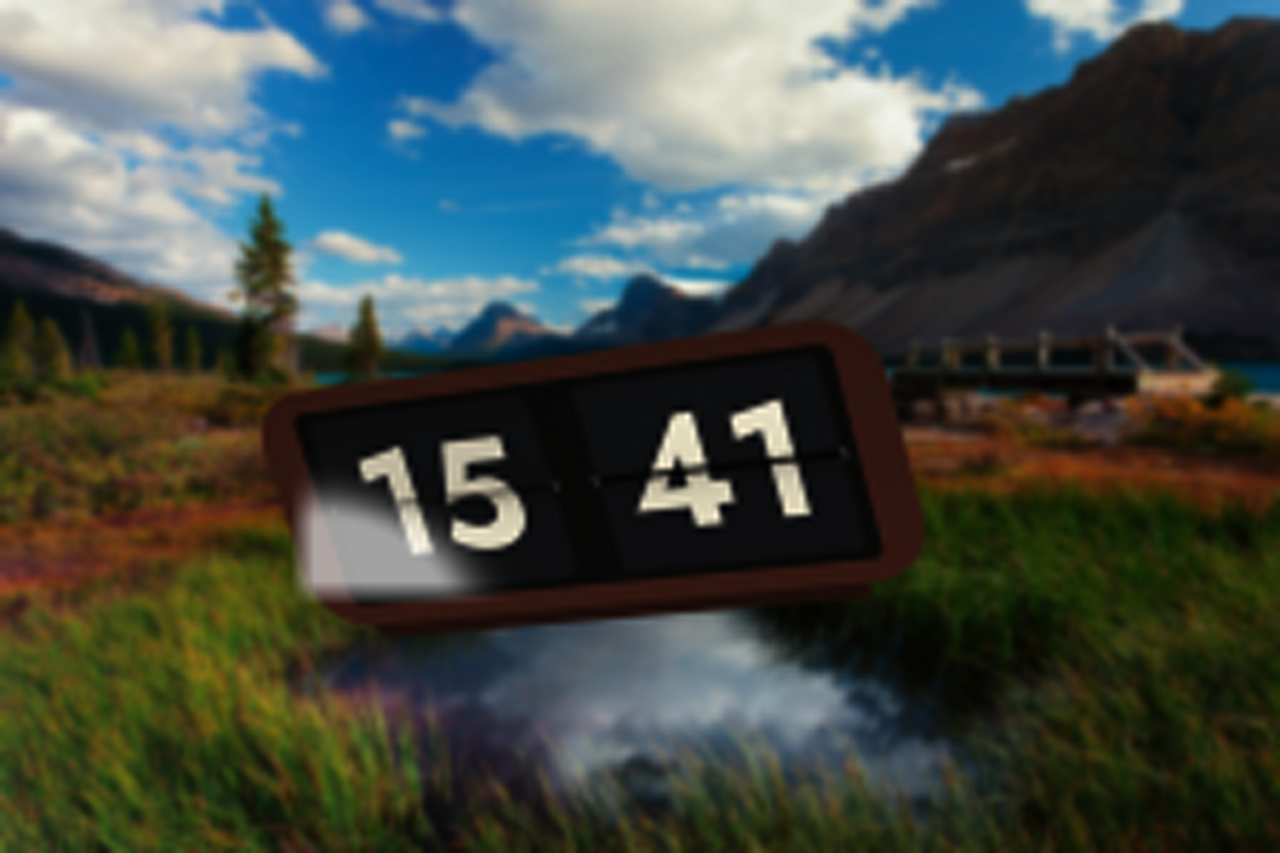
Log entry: 15h41
